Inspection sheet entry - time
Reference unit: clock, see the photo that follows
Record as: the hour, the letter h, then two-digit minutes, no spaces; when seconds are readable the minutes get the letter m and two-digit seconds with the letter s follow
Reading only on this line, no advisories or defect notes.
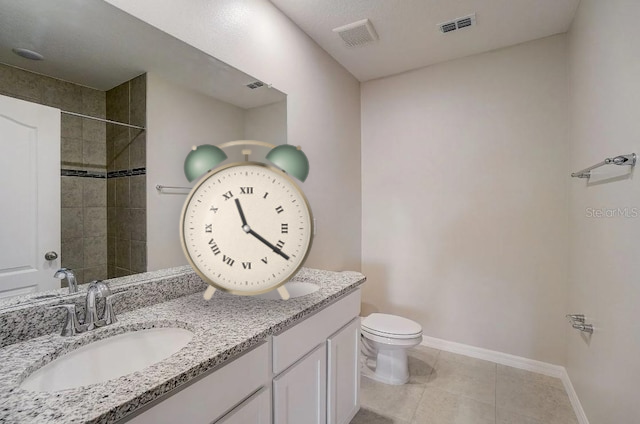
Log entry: 11h21
